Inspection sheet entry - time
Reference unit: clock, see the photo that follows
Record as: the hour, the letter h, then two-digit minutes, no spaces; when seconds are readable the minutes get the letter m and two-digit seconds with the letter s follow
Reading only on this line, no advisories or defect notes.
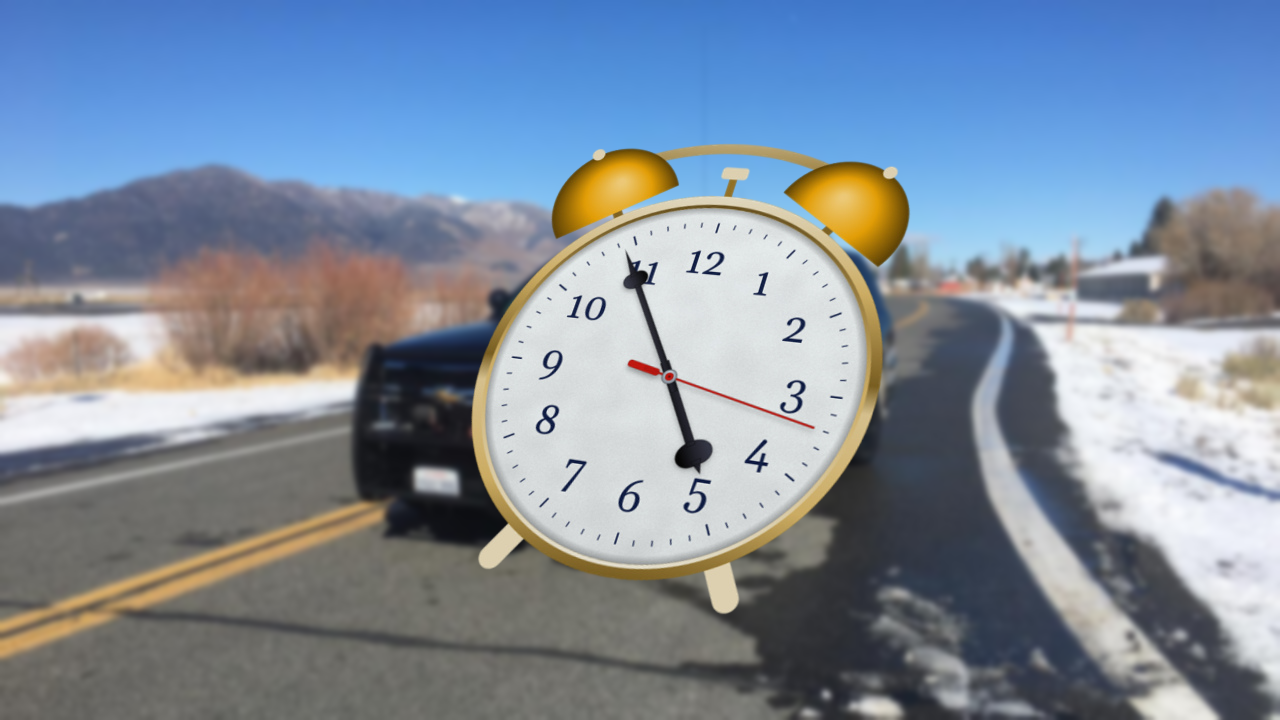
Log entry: 4h54m17s
